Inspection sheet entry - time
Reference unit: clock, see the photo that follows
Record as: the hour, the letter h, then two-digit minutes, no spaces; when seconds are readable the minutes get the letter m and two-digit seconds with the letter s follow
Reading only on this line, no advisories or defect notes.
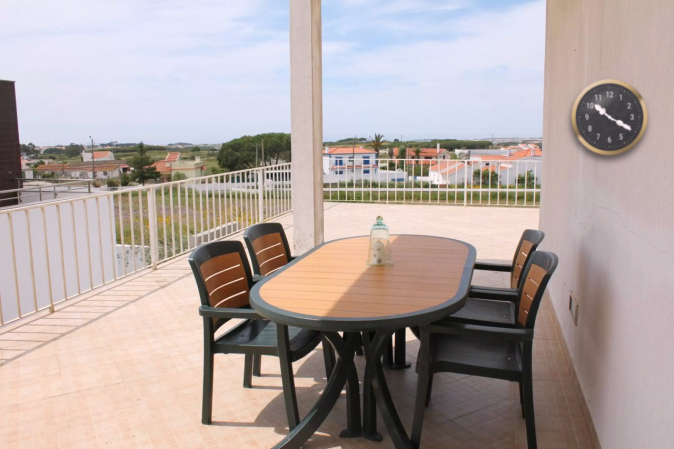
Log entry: 10h20
